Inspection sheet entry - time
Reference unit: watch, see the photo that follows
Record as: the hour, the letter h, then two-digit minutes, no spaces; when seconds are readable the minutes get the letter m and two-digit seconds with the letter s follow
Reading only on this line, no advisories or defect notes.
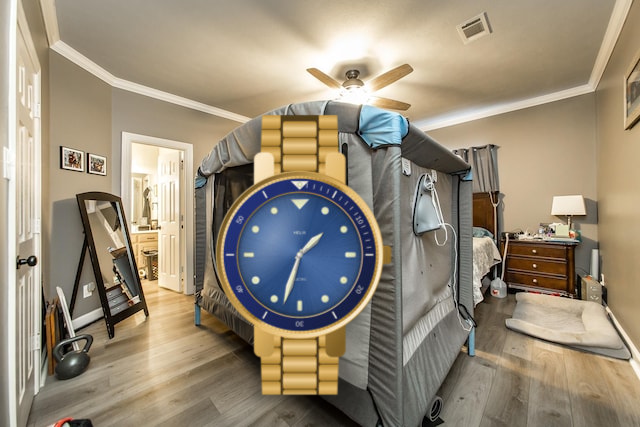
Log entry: 1h33
